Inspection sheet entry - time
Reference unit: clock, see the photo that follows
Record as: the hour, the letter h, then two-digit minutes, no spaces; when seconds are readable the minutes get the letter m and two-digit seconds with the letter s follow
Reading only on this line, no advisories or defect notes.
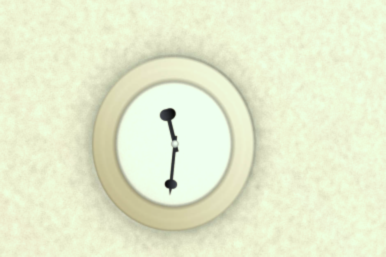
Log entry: 11h31
